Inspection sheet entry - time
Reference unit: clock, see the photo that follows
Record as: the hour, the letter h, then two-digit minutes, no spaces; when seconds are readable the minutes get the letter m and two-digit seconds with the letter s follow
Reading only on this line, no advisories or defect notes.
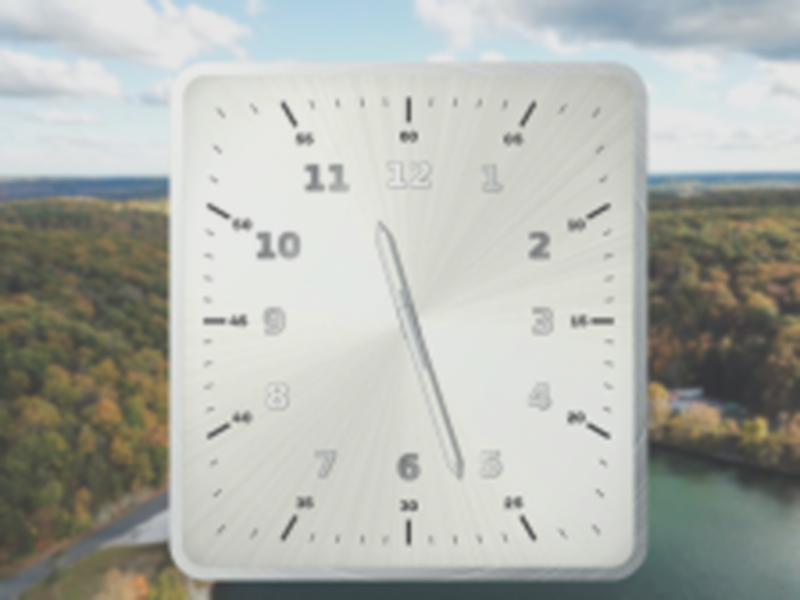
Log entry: 11h27
